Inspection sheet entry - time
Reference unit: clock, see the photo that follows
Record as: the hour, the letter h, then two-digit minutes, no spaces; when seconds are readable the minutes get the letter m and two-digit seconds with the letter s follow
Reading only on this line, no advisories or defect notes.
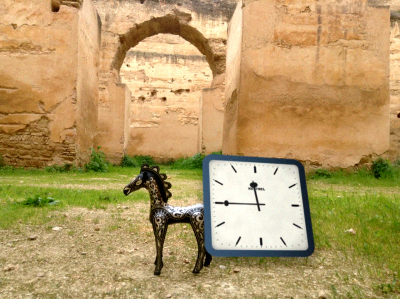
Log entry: 11h45
